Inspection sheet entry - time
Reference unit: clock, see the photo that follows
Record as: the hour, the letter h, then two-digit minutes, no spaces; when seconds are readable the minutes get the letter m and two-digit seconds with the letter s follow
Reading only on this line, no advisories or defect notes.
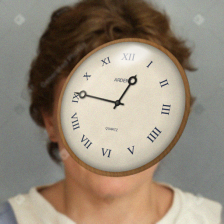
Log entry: 12h46
